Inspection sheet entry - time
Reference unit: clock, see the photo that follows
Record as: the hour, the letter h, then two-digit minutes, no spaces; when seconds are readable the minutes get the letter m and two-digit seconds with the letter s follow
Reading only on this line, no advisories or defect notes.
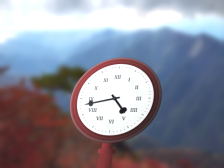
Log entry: 4h43
